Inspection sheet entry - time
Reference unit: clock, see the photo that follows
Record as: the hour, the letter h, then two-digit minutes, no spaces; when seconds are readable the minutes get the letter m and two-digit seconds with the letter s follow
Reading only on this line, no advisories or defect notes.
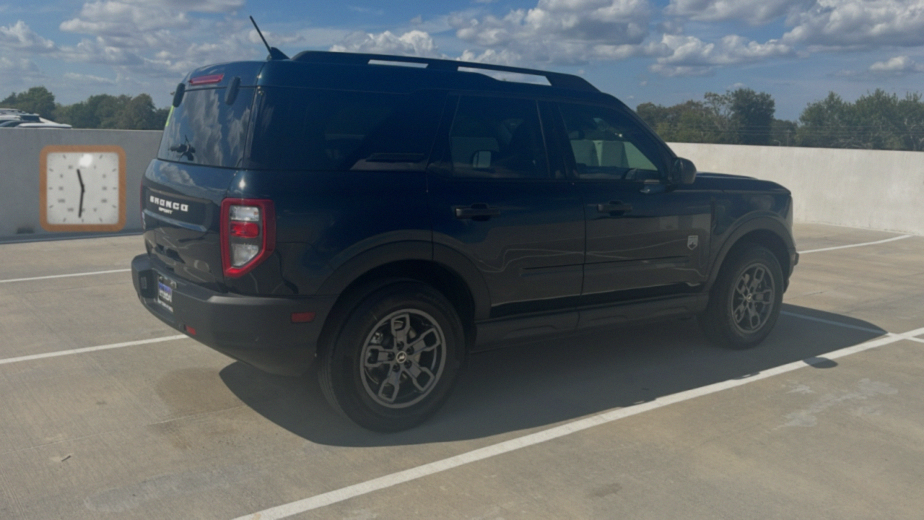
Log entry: 11h31
